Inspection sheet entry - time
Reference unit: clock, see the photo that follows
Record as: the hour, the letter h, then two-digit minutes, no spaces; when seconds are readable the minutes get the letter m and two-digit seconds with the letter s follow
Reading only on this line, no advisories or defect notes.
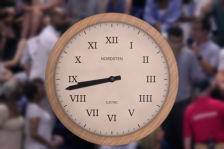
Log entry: 8h43
